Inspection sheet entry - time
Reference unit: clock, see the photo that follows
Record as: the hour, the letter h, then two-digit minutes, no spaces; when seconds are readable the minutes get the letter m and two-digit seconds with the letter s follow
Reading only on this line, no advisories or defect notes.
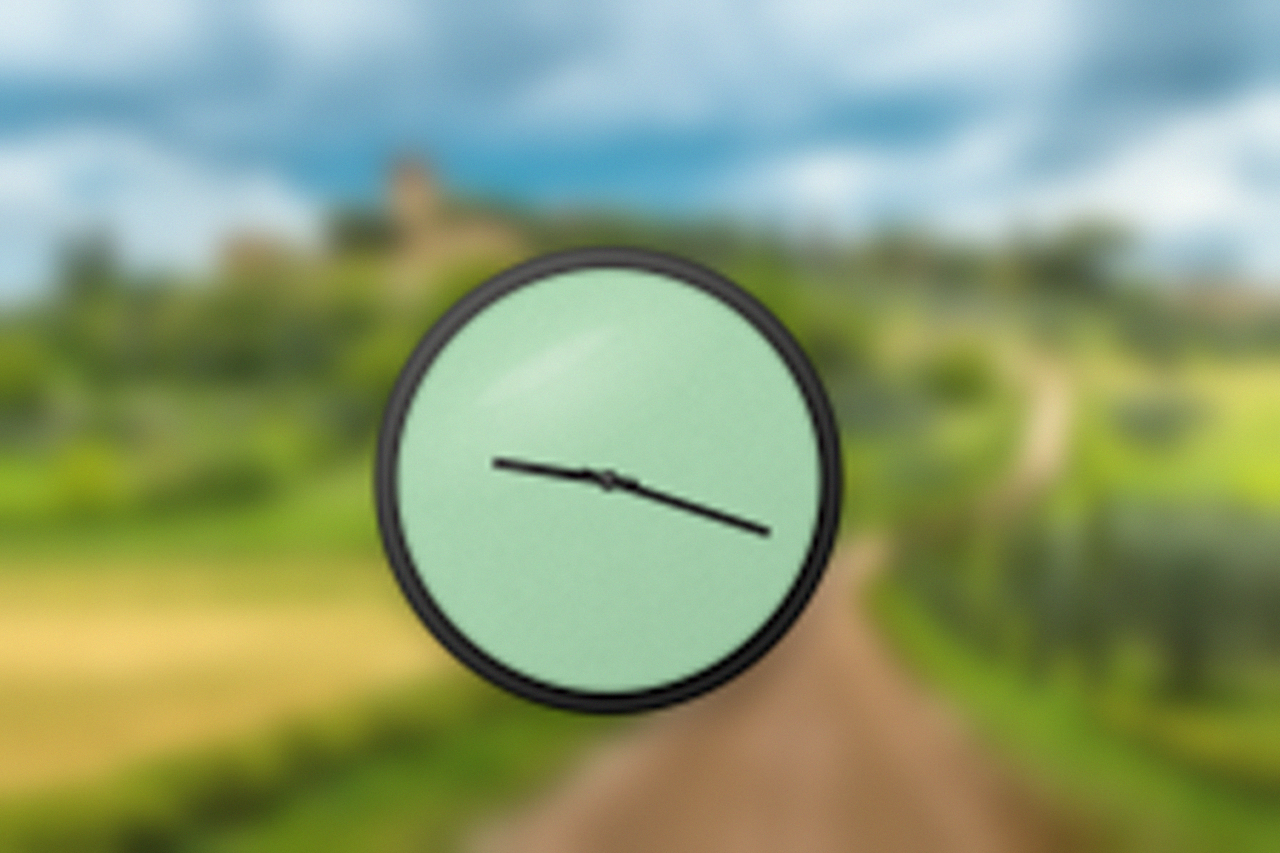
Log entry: 9h18
